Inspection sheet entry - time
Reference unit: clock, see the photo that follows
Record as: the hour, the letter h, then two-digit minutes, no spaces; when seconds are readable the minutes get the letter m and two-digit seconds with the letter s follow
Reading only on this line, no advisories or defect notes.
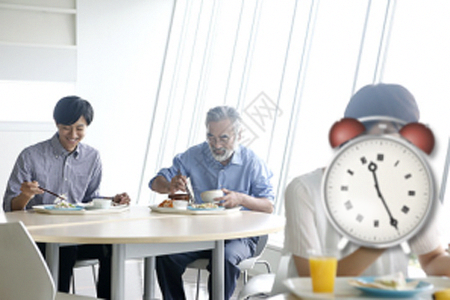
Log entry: 11h25
